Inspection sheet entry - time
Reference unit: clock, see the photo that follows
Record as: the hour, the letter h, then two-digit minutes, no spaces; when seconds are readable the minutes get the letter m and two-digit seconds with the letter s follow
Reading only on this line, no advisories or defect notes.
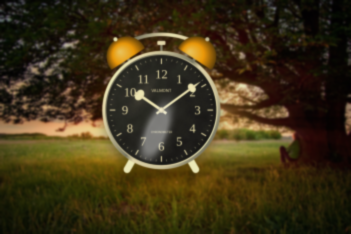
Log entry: 10h09
